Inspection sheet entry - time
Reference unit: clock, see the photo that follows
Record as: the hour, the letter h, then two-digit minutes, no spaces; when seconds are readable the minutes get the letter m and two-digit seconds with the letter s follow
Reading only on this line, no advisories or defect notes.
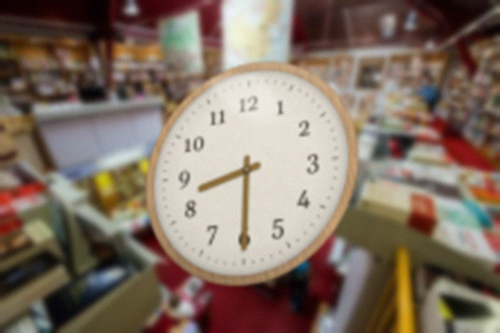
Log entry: 8h30
